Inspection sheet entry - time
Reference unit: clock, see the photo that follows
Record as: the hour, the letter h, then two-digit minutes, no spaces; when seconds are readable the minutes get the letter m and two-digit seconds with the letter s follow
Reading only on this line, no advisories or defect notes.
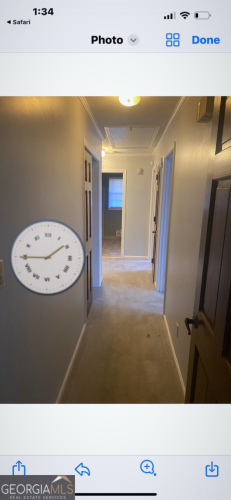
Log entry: 1h45
